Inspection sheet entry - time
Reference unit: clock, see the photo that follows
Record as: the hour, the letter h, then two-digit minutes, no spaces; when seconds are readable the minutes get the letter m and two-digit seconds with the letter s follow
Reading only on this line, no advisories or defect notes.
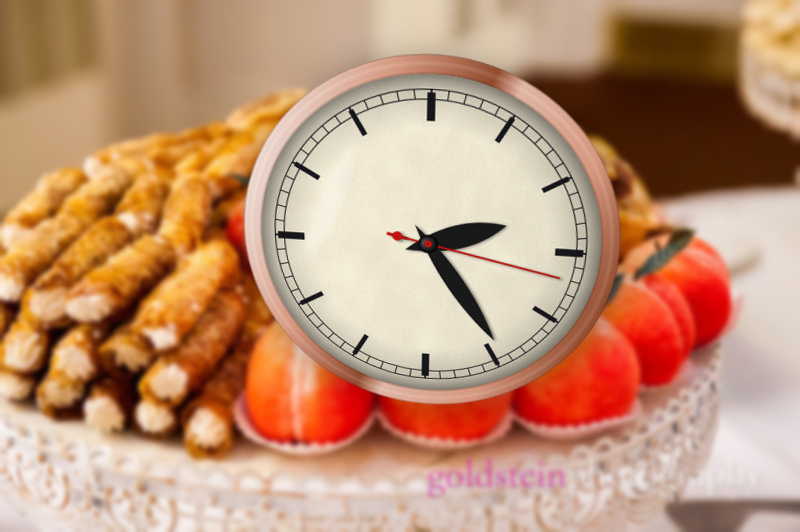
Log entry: 2h24m17s
